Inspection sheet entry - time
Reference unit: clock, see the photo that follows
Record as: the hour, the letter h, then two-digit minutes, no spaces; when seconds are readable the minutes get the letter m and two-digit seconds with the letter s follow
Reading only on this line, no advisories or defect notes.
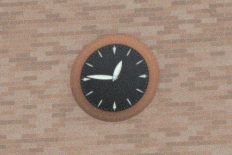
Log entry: 12h46
